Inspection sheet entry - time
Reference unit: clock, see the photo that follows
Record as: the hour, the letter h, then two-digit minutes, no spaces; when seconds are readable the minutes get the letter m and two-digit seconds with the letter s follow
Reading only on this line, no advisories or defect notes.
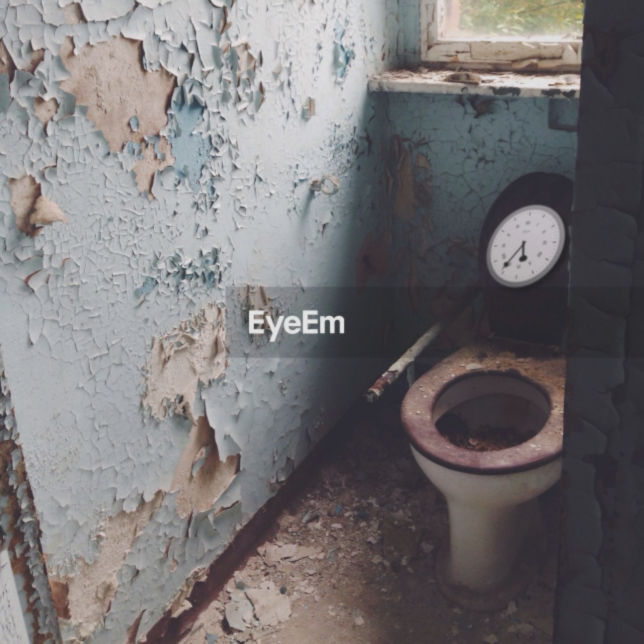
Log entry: 5h36
